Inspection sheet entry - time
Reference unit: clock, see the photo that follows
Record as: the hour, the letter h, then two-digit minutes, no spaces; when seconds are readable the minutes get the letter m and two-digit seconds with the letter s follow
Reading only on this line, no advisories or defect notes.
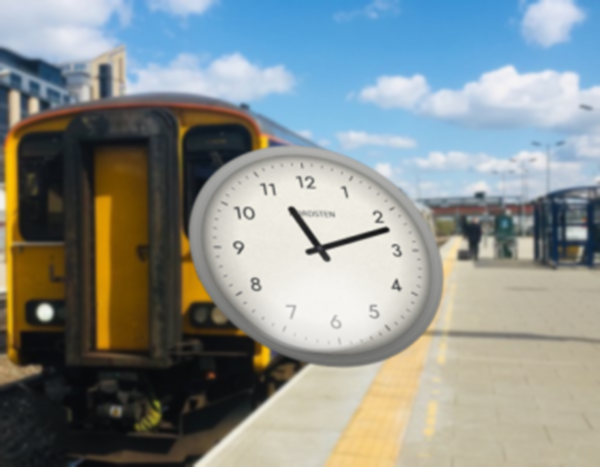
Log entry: 11h12
